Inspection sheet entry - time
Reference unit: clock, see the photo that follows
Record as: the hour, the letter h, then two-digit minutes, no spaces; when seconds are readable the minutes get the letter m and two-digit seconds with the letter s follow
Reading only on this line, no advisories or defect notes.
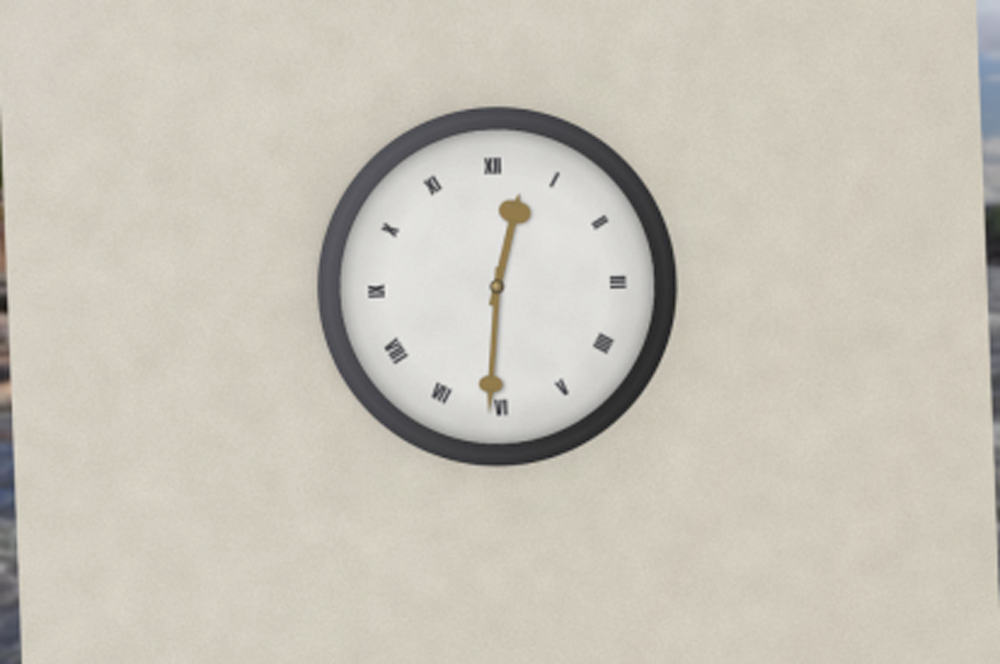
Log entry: 12h31
